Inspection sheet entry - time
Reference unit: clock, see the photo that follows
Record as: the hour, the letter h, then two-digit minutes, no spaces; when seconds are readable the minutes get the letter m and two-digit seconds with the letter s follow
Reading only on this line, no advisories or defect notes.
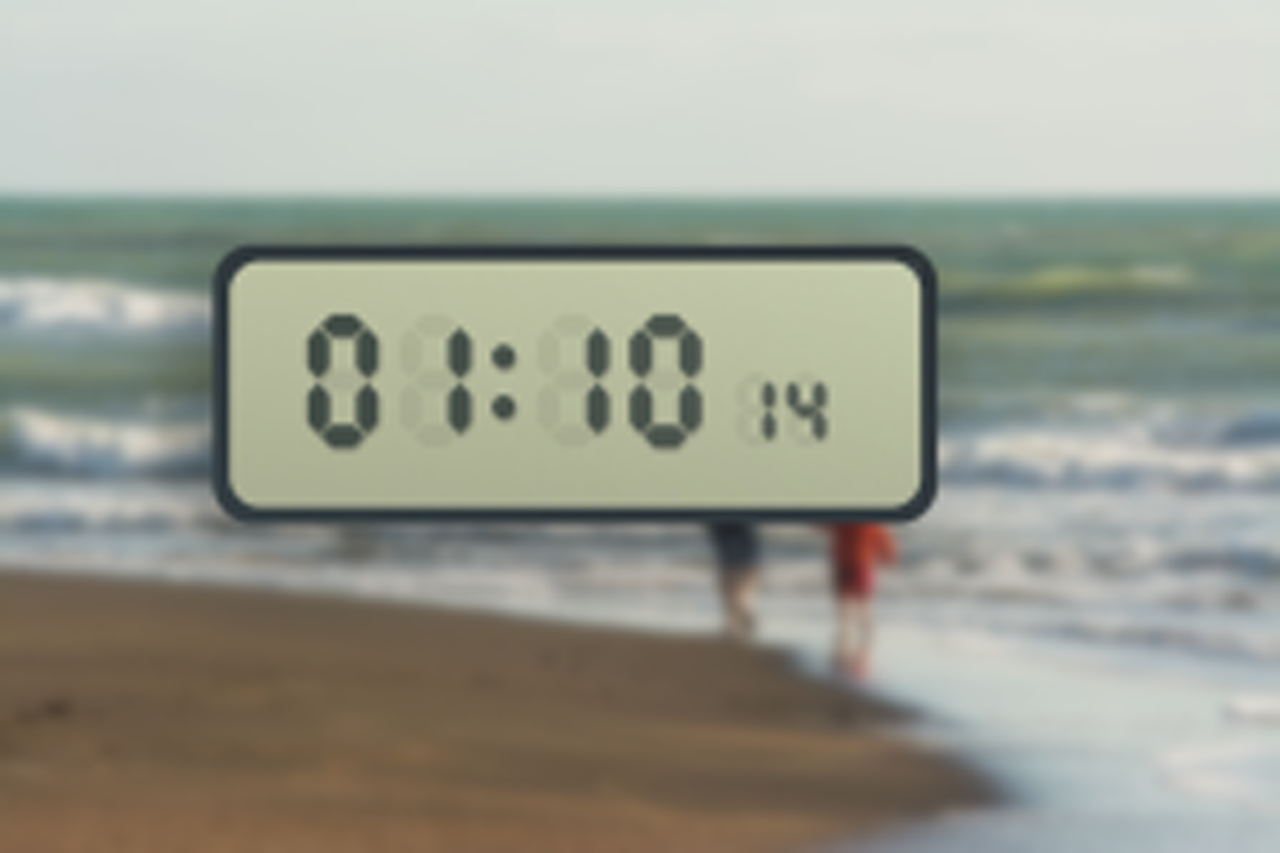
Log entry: 1h10m14s
